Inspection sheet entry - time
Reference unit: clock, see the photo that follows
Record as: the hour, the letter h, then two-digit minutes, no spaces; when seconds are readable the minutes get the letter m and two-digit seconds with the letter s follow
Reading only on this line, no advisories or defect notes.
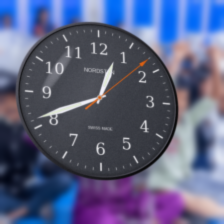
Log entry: 12h41m08s
